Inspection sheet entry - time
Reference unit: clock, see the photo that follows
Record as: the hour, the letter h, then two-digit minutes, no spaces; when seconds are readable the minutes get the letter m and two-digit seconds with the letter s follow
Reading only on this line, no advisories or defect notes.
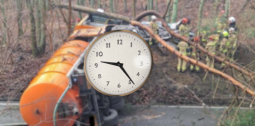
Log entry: 9h24
